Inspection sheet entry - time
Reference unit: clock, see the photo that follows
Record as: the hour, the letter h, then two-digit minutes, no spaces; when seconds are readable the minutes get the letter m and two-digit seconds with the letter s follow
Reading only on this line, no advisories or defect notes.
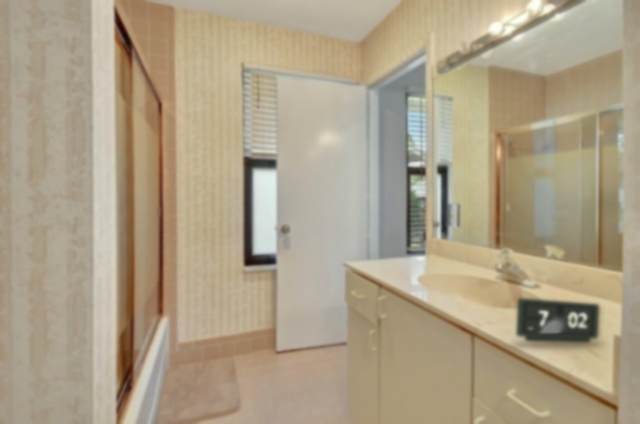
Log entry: 7h02
